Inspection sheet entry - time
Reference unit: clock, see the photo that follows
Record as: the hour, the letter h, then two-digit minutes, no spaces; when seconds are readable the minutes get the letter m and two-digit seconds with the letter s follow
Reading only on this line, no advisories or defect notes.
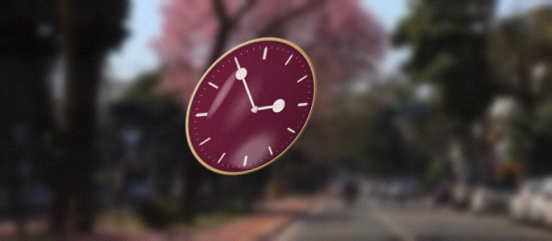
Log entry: 2h55
